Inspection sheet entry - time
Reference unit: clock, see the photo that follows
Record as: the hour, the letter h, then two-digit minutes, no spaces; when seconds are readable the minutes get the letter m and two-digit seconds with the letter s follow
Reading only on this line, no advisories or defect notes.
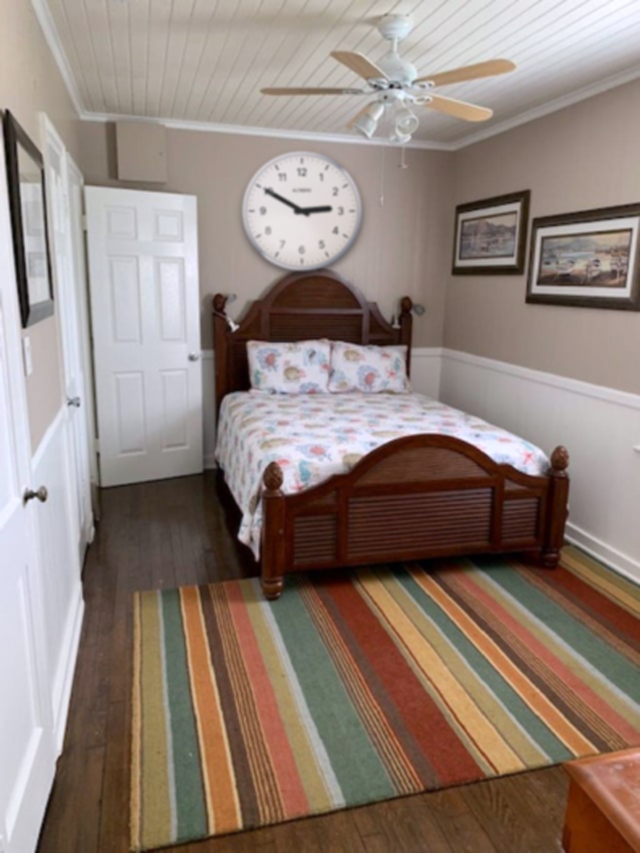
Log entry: 2h50
